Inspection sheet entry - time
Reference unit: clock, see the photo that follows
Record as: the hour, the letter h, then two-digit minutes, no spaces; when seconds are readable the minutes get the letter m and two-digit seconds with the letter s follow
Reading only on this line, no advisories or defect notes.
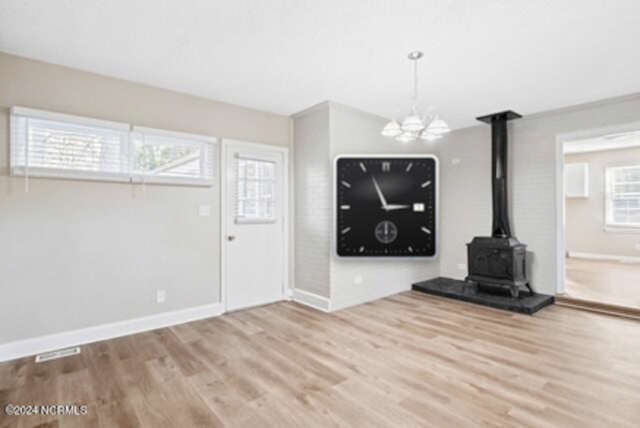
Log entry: 2h56
